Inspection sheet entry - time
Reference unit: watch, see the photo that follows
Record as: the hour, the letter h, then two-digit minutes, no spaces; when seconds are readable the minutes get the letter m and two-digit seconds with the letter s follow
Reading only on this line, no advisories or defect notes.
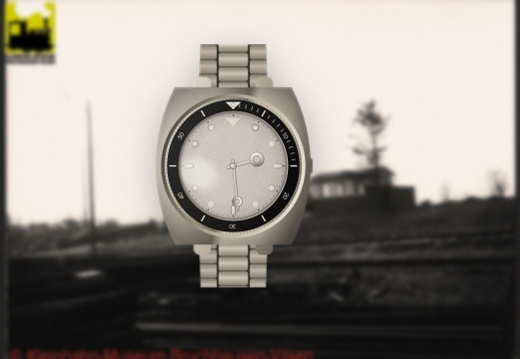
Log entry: 2h29
